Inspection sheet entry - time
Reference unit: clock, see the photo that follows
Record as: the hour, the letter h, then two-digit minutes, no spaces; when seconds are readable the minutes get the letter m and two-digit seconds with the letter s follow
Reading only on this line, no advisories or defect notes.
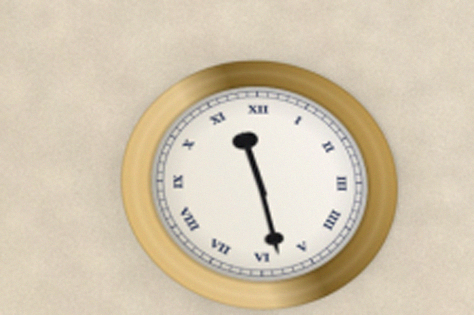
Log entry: 11h28
